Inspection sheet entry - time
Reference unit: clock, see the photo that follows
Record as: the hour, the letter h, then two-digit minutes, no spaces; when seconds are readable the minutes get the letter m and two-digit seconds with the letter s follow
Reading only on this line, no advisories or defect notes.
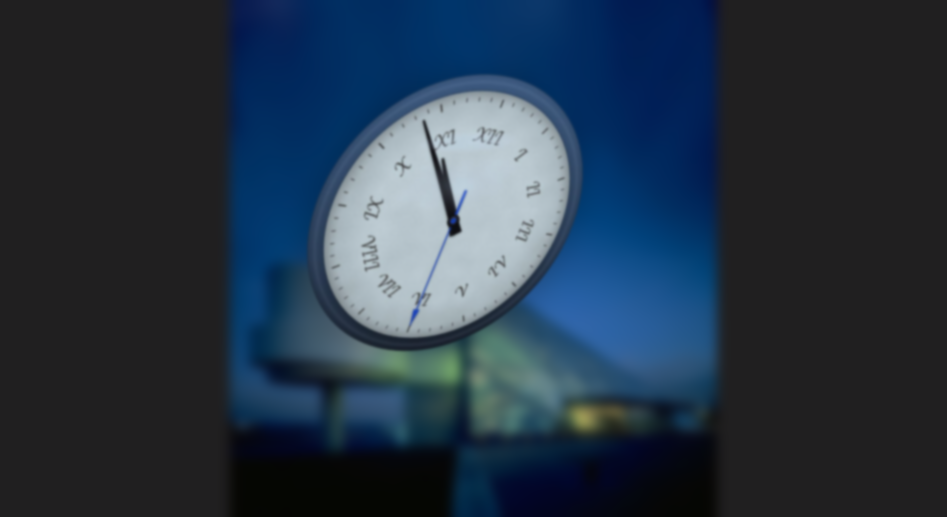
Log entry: 10h53m30s
